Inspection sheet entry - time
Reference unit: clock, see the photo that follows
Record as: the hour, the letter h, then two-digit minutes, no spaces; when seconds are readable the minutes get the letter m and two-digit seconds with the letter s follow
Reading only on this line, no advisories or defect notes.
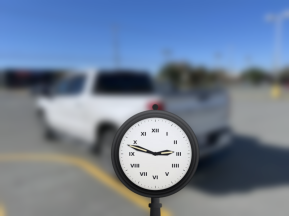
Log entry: 2h48
